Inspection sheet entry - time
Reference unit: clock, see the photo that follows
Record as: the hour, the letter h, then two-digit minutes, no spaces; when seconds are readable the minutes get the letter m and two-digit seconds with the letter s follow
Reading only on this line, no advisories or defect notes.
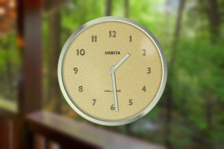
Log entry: 1h29
